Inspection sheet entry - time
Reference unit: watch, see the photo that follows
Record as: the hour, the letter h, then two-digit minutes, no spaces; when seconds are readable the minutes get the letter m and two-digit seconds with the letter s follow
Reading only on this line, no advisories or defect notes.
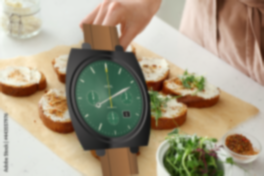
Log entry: 8h11
